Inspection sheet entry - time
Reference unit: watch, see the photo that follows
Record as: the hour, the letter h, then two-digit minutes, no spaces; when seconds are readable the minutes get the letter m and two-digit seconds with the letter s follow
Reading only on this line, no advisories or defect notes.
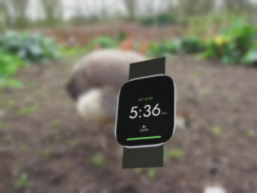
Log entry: 5h36
